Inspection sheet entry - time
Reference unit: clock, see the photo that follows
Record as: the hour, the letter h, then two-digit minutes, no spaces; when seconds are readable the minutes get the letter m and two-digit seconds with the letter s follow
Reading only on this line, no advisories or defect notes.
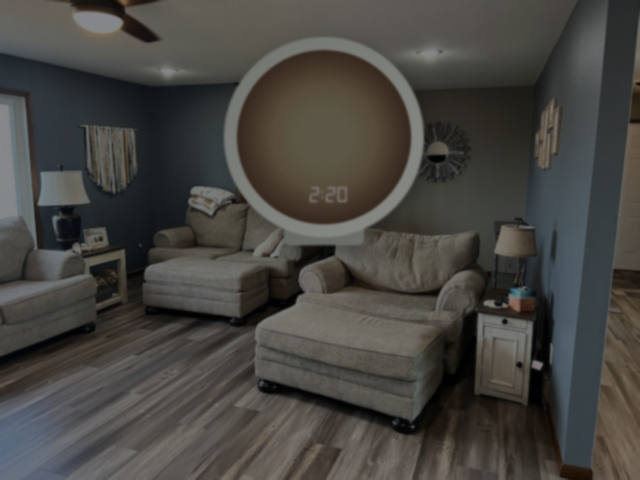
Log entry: 2h20
